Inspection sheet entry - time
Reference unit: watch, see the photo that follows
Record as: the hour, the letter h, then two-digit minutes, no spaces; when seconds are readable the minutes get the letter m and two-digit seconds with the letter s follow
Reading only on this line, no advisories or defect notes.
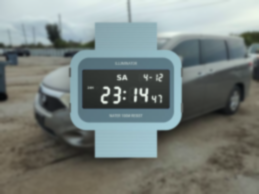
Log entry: 23h14
